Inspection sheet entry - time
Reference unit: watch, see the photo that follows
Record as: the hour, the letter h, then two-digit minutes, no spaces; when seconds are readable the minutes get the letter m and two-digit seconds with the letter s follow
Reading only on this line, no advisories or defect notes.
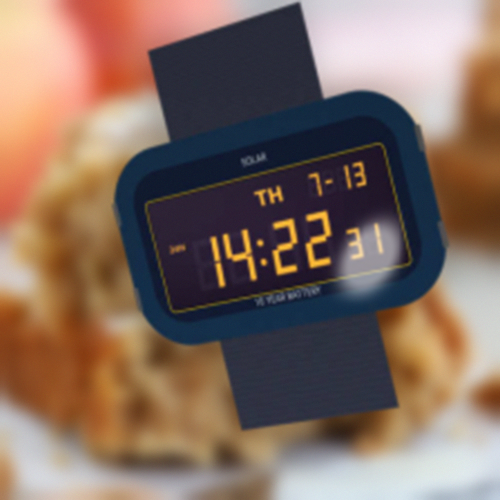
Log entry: 14h22m31s
